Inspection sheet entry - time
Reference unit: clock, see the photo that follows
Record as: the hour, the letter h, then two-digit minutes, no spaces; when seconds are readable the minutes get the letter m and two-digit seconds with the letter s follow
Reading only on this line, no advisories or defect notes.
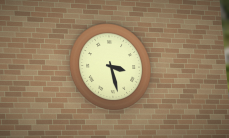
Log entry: 3h28
